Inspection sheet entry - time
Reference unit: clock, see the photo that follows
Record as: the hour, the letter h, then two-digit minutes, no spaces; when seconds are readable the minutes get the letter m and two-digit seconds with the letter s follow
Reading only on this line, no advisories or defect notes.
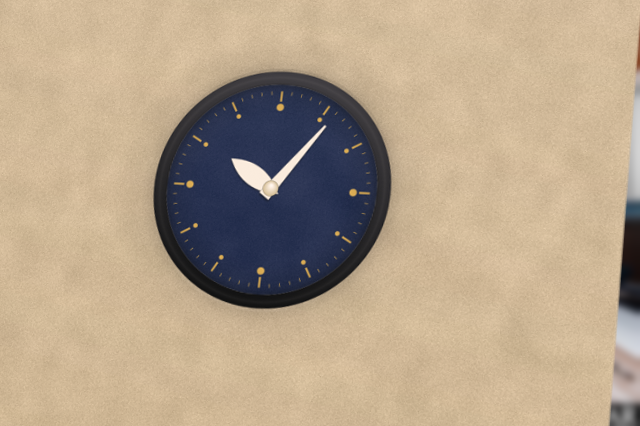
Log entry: 10h06
